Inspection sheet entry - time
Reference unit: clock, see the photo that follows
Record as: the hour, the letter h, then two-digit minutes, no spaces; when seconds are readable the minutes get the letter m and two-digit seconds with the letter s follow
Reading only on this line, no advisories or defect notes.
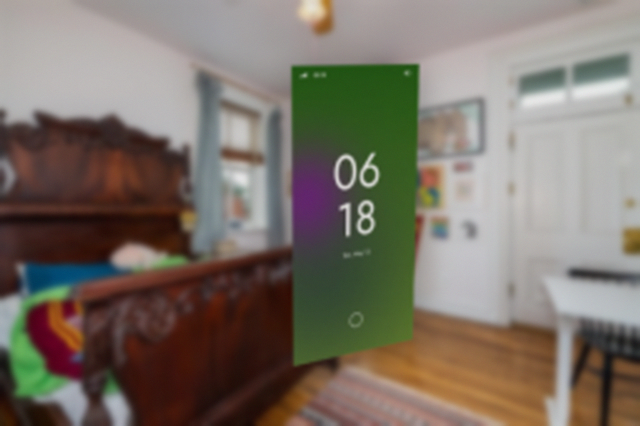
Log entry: 6h18
